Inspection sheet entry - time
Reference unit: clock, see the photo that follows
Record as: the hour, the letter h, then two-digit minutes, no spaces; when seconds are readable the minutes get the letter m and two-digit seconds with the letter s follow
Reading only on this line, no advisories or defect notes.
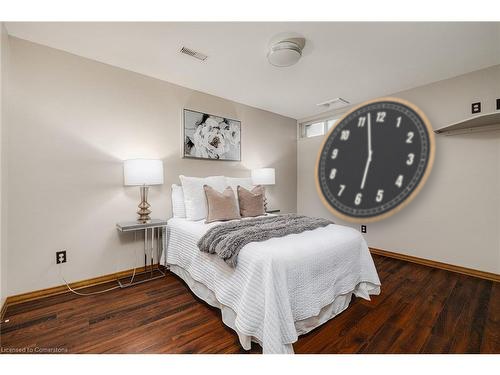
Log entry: 5h57
